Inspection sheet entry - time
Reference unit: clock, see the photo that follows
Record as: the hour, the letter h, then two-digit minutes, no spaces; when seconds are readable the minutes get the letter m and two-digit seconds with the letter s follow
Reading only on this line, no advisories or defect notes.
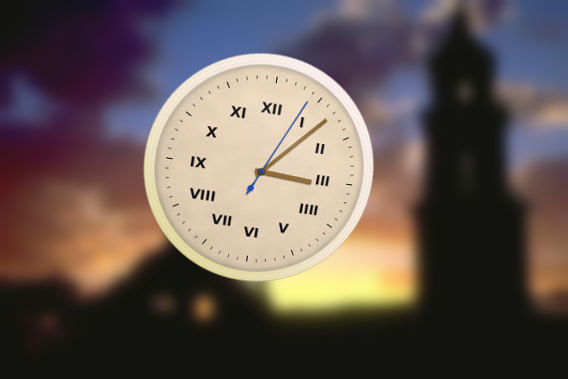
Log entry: 3h07m04s
